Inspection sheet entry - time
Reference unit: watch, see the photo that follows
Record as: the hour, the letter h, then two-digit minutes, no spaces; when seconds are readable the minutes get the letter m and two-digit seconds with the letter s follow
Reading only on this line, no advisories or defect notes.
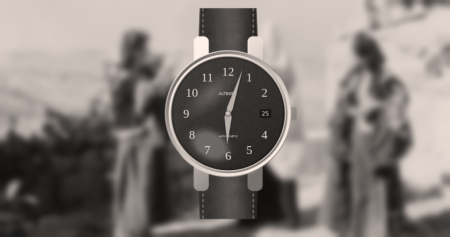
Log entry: 6h03
